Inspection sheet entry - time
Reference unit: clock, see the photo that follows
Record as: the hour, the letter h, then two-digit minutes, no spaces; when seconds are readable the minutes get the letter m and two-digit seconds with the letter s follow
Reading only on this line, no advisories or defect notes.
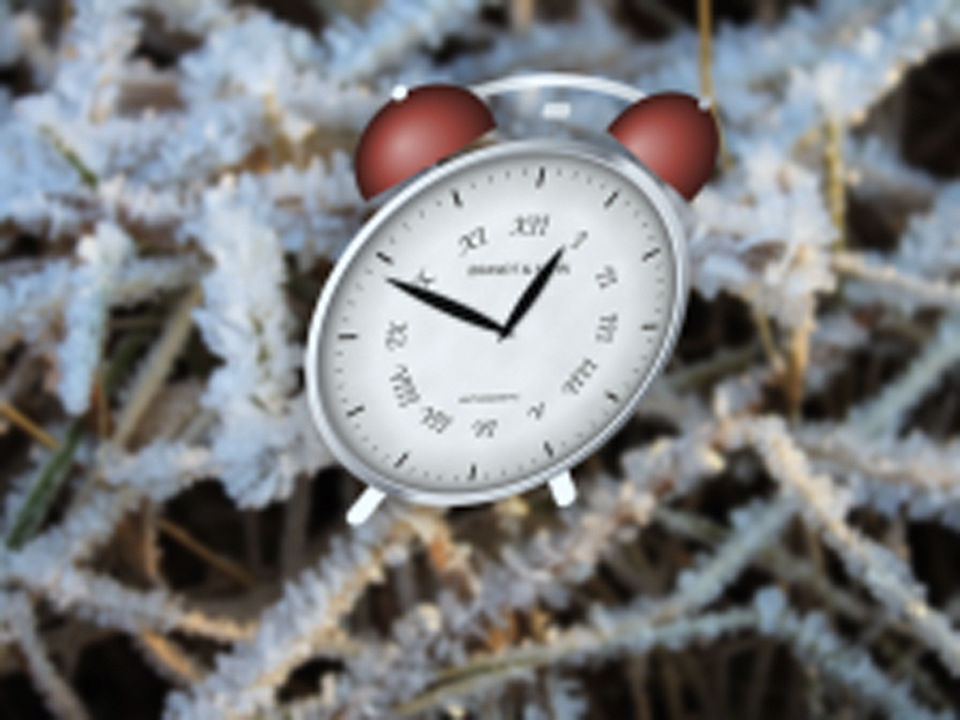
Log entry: 12h49
